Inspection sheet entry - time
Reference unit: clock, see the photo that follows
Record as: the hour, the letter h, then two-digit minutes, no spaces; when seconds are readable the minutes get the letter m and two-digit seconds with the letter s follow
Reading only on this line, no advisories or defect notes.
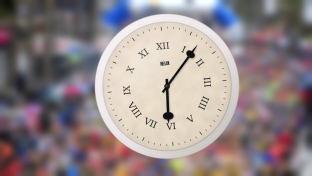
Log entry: 6h07
